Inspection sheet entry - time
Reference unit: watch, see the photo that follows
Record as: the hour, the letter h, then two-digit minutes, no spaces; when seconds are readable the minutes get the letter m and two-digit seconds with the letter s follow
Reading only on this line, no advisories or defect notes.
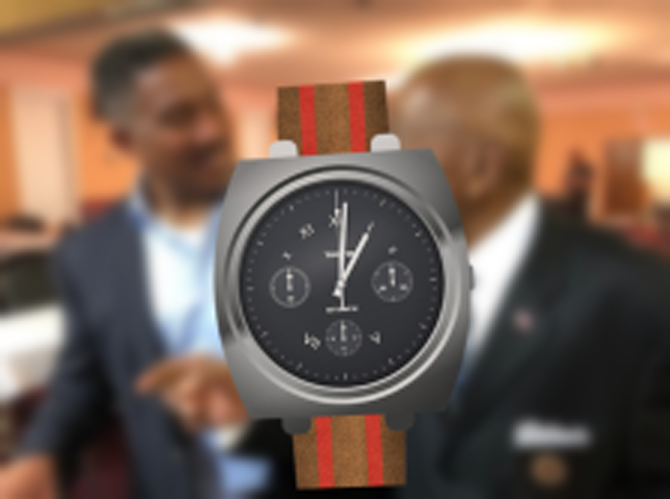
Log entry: 1h01
